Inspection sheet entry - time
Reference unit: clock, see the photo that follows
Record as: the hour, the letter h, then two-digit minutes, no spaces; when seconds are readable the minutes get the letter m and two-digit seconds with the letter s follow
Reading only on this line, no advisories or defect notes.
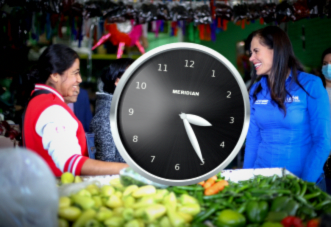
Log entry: 3h25
